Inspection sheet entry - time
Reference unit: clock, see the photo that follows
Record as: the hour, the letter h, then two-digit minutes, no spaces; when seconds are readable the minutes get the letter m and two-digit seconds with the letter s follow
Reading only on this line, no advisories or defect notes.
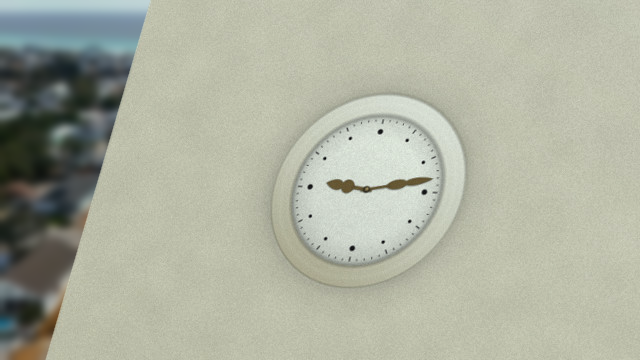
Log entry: 9h13
